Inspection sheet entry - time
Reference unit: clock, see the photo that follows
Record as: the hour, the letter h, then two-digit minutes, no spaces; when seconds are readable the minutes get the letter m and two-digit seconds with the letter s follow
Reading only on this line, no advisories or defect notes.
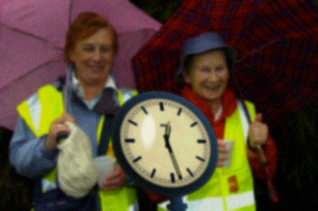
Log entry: 12h28
